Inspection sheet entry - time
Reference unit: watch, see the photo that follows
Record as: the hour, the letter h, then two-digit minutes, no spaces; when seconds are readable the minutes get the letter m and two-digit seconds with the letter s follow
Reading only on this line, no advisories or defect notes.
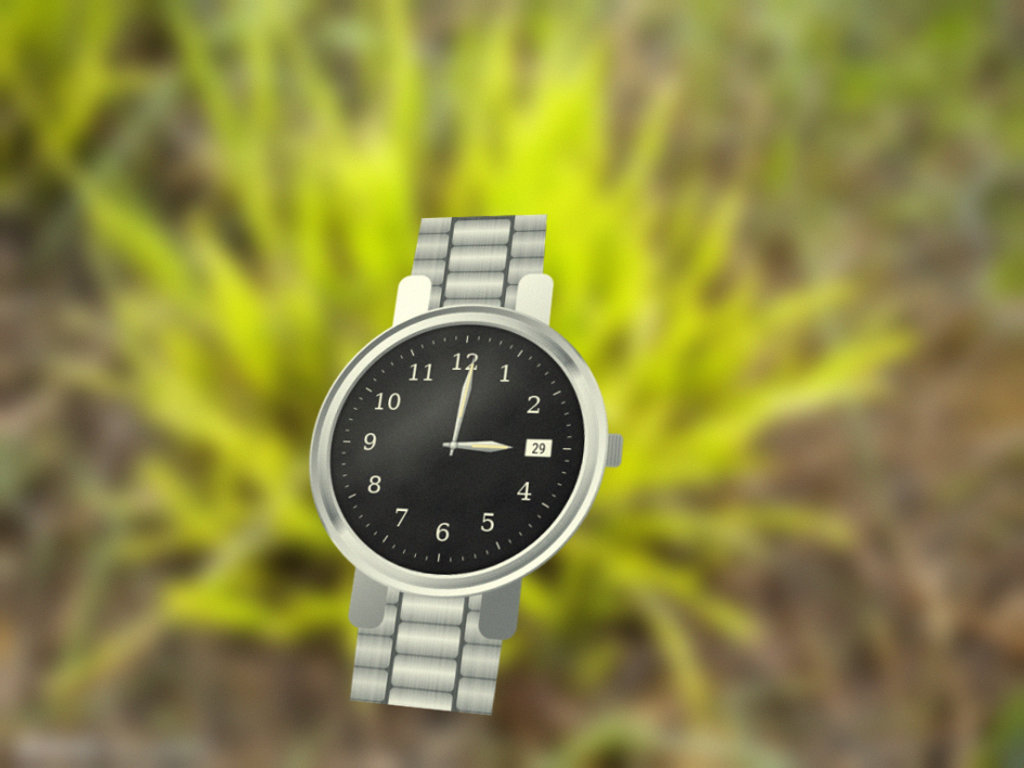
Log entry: 3h01
